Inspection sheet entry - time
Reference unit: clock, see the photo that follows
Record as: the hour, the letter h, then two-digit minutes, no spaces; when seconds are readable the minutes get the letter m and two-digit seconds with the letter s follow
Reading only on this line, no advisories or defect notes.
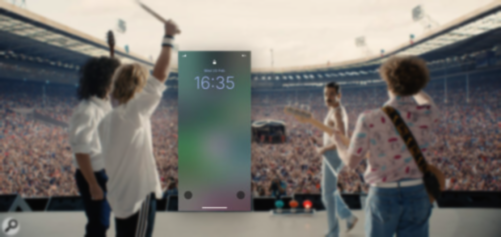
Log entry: 16h35
